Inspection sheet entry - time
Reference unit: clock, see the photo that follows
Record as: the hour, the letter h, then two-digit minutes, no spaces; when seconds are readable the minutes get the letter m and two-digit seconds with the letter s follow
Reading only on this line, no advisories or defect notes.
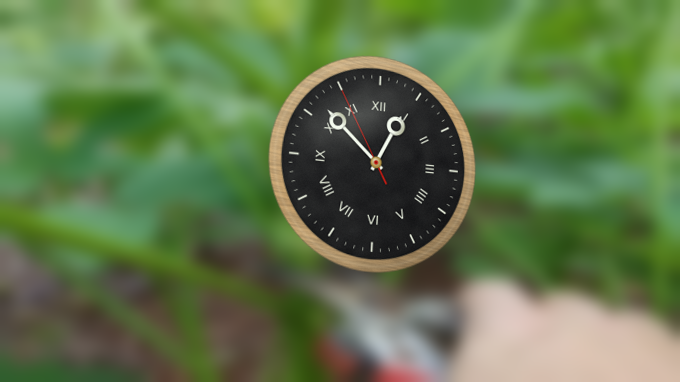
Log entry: 12h51m55s
